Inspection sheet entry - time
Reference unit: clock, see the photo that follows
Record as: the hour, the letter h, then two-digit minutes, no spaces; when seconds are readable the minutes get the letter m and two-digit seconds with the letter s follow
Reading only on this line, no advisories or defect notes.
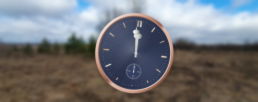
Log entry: 11h59
